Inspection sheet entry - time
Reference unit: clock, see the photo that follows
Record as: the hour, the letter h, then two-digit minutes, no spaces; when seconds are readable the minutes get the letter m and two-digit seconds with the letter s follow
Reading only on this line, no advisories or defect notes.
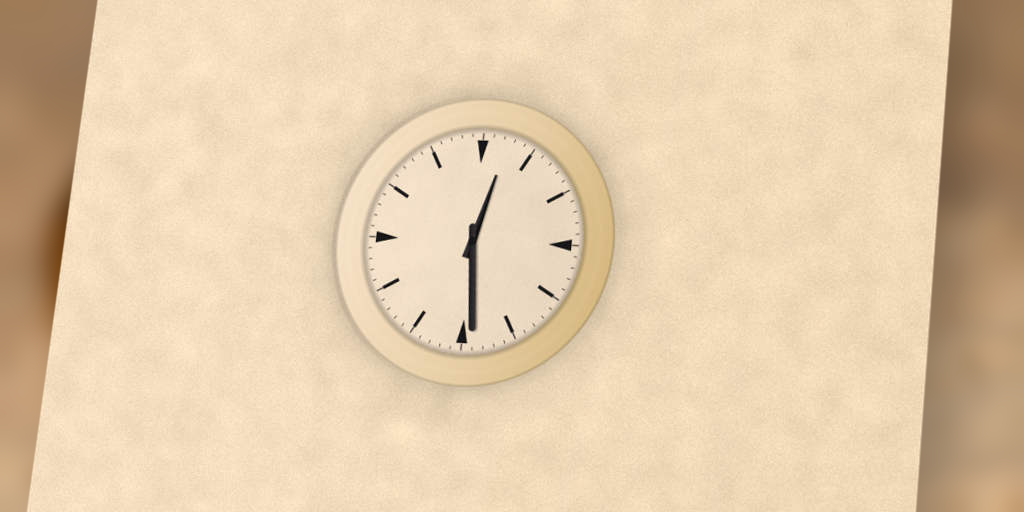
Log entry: 12h29
